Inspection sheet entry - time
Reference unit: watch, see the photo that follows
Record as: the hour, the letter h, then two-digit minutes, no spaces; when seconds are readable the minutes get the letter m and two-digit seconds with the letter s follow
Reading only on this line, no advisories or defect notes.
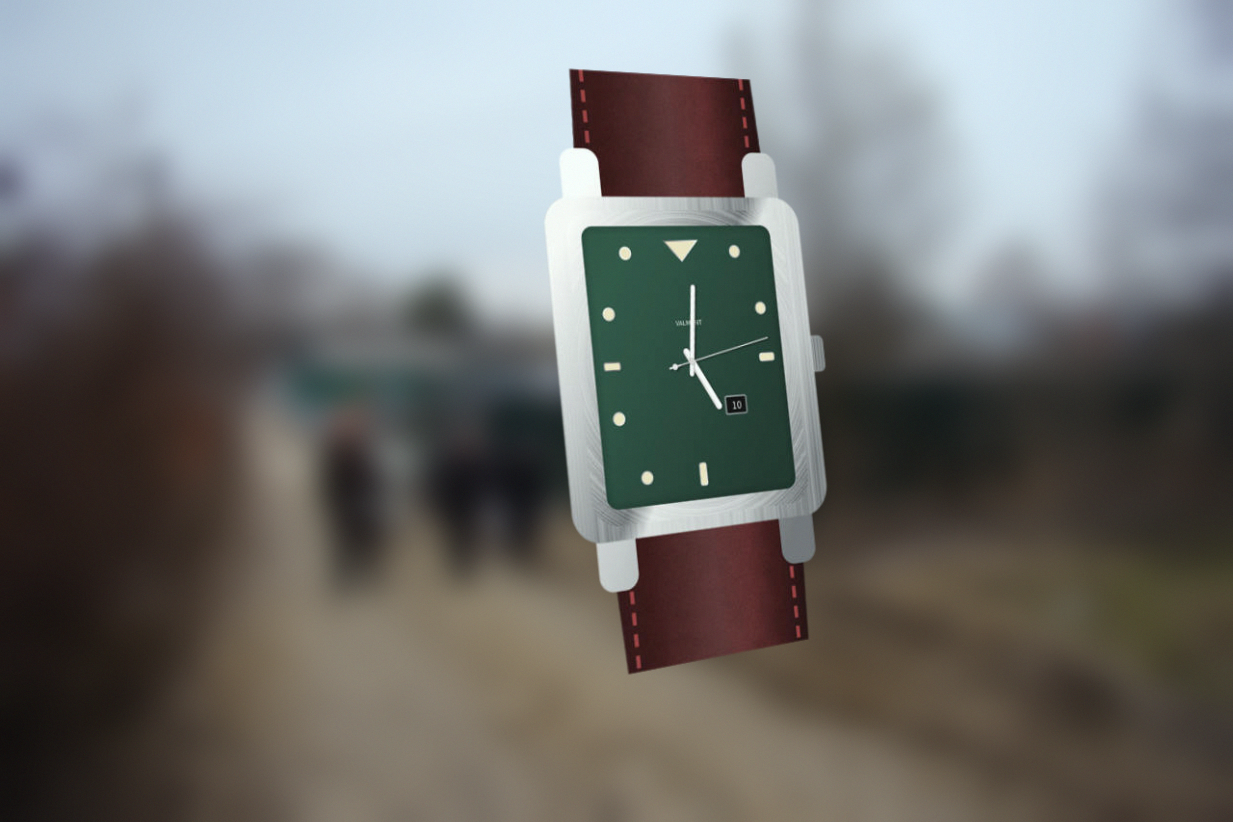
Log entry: 5h01m13s
